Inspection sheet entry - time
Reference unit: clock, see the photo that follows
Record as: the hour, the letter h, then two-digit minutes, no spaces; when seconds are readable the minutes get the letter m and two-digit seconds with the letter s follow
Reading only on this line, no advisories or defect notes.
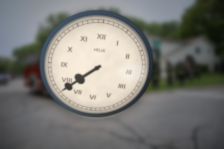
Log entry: 7h38
